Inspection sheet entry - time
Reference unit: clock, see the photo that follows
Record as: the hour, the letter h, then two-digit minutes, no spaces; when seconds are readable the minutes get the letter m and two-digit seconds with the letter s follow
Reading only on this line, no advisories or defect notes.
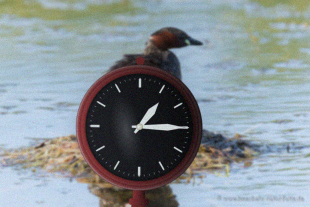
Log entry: 1h15
